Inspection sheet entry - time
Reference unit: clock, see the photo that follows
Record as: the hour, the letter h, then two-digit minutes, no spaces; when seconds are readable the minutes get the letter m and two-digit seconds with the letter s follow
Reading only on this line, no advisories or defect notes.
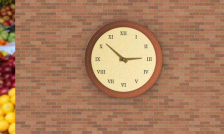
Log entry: 2h52
